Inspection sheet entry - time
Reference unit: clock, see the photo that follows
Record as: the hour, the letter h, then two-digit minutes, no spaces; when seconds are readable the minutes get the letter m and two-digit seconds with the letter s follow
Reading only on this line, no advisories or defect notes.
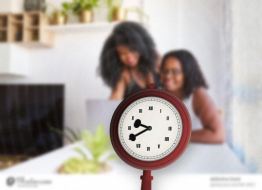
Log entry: 9h40
